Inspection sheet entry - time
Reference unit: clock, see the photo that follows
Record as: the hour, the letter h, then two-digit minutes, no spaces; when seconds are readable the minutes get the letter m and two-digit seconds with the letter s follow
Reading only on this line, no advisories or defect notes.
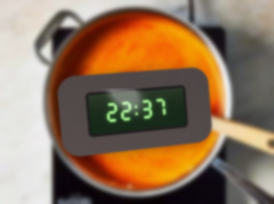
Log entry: 22h37
